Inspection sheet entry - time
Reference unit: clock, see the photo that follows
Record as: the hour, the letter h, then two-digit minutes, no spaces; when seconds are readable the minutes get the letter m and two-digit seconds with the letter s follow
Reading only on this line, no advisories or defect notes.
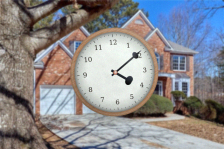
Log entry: 4h09
